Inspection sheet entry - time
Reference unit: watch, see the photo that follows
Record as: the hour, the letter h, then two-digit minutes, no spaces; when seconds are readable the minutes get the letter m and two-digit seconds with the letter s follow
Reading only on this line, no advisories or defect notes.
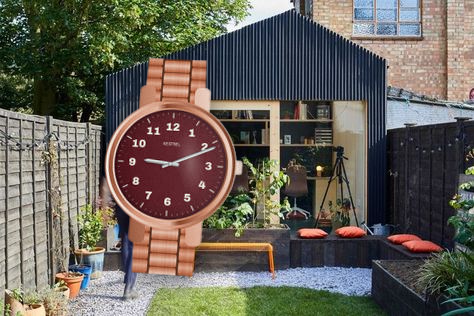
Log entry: 9h11
